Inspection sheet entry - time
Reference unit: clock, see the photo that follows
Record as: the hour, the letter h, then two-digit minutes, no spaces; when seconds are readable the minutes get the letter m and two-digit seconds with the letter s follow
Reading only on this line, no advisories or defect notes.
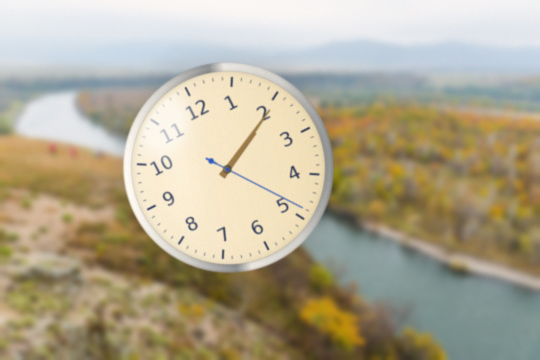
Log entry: 2h10m24s
